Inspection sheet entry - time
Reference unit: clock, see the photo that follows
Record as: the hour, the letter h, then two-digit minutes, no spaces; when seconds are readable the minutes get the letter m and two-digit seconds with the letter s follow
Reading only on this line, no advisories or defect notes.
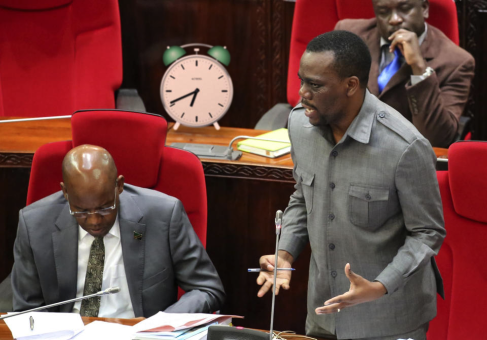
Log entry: 6h41
